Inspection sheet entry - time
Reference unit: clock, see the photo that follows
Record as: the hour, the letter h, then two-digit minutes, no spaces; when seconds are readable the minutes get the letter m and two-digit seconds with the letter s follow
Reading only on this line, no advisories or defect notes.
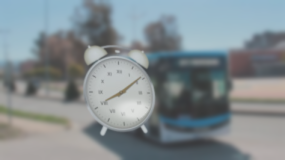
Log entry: 8h09
